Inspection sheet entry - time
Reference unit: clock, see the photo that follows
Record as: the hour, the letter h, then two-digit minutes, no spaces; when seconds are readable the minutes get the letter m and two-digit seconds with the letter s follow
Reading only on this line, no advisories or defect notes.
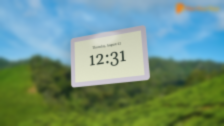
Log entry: 12h31
